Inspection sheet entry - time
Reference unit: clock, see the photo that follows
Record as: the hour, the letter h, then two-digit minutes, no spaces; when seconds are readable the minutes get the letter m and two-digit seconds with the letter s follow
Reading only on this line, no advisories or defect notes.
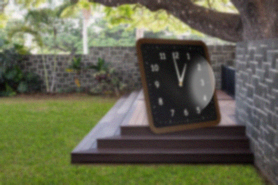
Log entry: 12h59
